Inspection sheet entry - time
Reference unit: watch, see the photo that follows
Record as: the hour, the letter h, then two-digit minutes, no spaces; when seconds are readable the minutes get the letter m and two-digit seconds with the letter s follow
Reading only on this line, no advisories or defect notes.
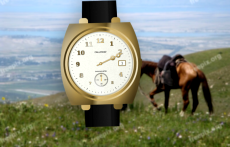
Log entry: 2h11
